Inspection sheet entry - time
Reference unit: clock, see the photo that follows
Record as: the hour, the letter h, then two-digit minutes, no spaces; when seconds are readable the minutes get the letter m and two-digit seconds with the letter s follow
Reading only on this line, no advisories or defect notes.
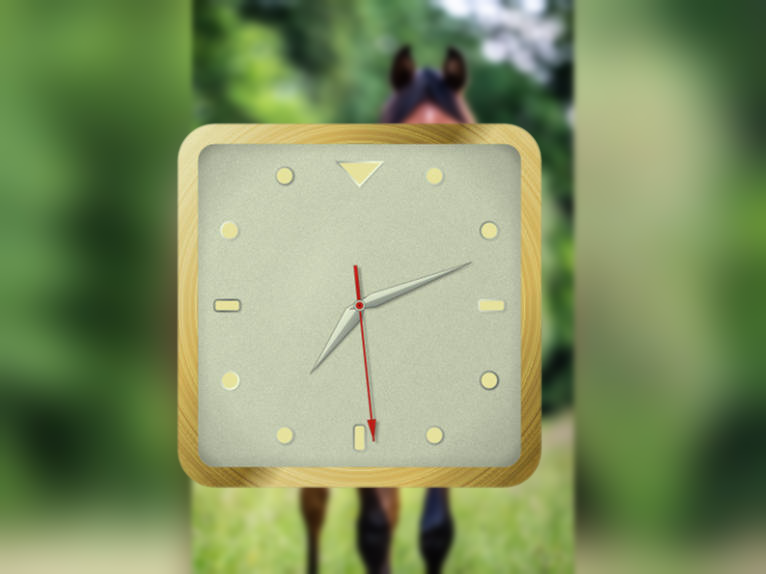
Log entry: 7h11m29s
